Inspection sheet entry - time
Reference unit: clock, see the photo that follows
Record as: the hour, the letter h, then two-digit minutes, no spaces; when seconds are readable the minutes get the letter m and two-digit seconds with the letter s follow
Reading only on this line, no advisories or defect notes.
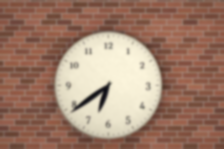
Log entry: 6h39
